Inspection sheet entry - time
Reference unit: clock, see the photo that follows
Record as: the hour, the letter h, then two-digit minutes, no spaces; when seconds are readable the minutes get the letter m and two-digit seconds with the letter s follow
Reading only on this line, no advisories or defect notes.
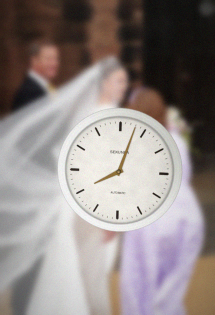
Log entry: 8h03
